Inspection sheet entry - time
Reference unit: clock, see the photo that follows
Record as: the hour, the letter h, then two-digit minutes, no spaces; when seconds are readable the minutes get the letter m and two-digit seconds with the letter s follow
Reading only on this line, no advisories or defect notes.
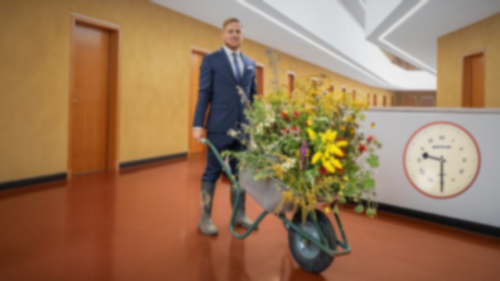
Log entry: 9h30
